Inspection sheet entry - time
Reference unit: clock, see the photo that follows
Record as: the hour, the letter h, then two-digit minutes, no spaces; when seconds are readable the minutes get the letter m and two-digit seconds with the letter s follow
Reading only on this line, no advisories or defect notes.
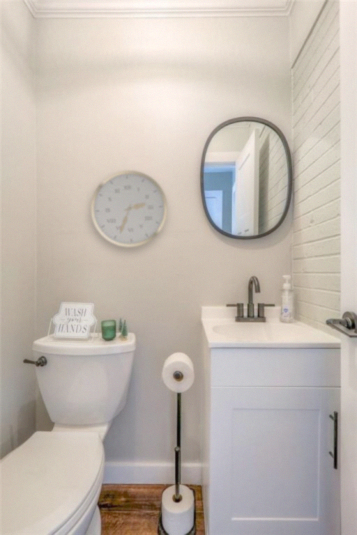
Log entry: 2h34
